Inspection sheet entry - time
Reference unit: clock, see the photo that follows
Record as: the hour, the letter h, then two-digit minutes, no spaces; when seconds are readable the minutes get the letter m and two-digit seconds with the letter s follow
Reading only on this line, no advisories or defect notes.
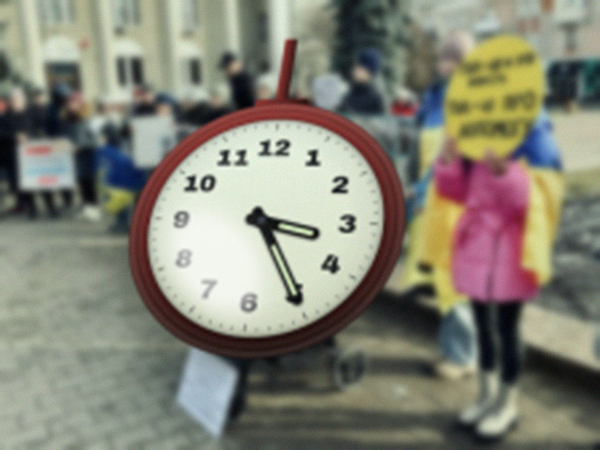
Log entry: 3h25
